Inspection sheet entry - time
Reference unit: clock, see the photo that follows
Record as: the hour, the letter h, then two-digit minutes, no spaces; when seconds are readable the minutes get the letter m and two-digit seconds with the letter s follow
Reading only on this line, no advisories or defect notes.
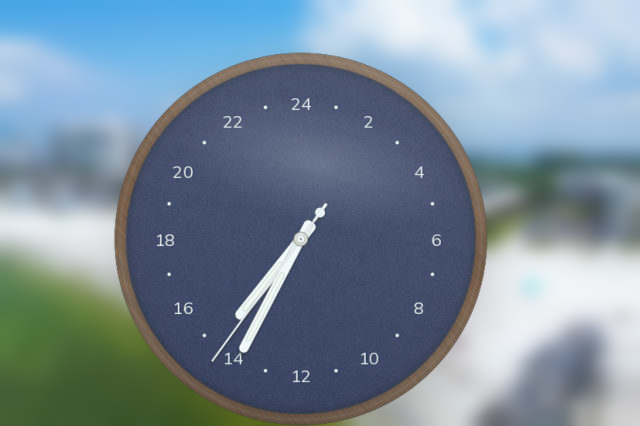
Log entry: 14h34m36s
